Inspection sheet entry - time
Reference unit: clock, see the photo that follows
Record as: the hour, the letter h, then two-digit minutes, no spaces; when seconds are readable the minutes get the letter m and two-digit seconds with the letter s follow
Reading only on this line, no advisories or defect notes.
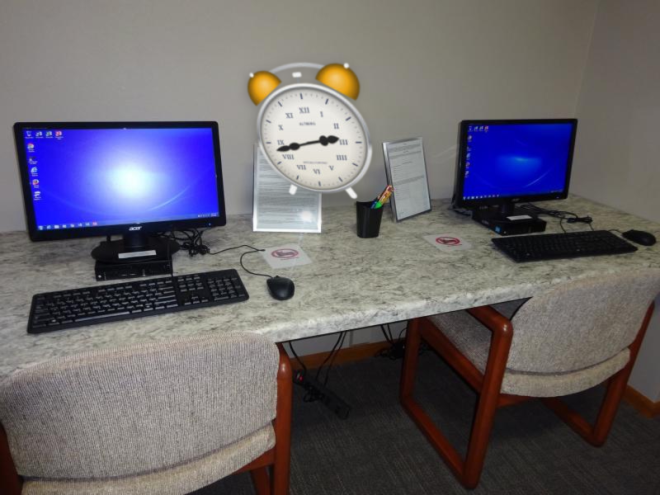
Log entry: 2h43
